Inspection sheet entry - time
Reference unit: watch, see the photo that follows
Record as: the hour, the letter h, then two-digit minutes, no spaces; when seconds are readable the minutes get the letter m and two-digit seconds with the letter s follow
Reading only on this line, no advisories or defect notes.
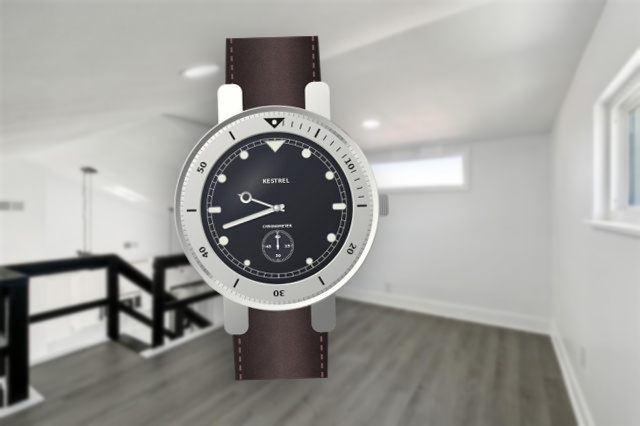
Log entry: 9h42
